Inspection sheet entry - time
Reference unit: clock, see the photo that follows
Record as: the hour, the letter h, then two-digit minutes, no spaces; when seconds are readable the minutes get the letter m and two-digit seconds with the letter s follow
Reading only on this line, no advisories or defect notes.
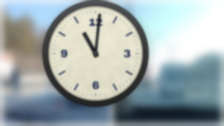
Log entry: 11h01
